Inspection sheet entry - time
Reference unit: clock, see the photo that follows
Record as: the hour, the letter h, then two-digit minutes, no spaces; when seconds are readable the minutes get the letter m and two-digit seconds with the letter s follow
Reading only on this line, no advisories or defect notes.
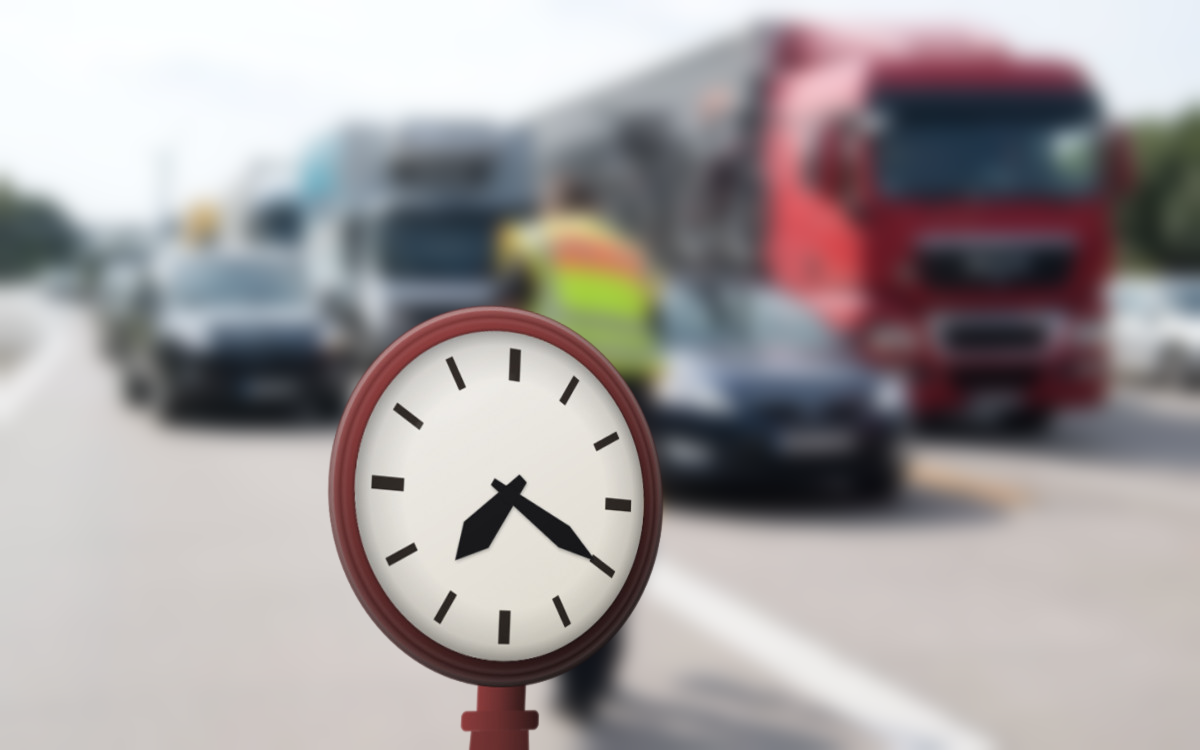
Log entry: 7h20
